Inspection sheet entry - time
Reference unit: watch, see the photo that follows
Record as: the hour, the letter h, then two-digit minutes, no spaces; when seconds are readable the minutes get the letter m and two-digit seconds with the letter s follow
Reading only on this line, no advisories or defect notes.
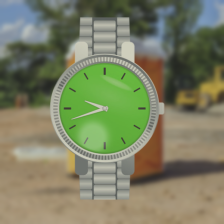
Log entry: 9h42
